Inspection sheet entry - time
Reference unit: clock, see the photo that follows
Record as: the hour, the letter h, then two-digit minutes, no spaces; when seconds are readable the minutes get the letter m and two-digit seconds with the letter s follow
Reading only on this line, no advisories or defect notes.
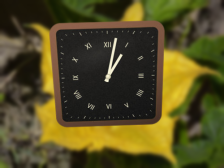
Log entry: 1h02
